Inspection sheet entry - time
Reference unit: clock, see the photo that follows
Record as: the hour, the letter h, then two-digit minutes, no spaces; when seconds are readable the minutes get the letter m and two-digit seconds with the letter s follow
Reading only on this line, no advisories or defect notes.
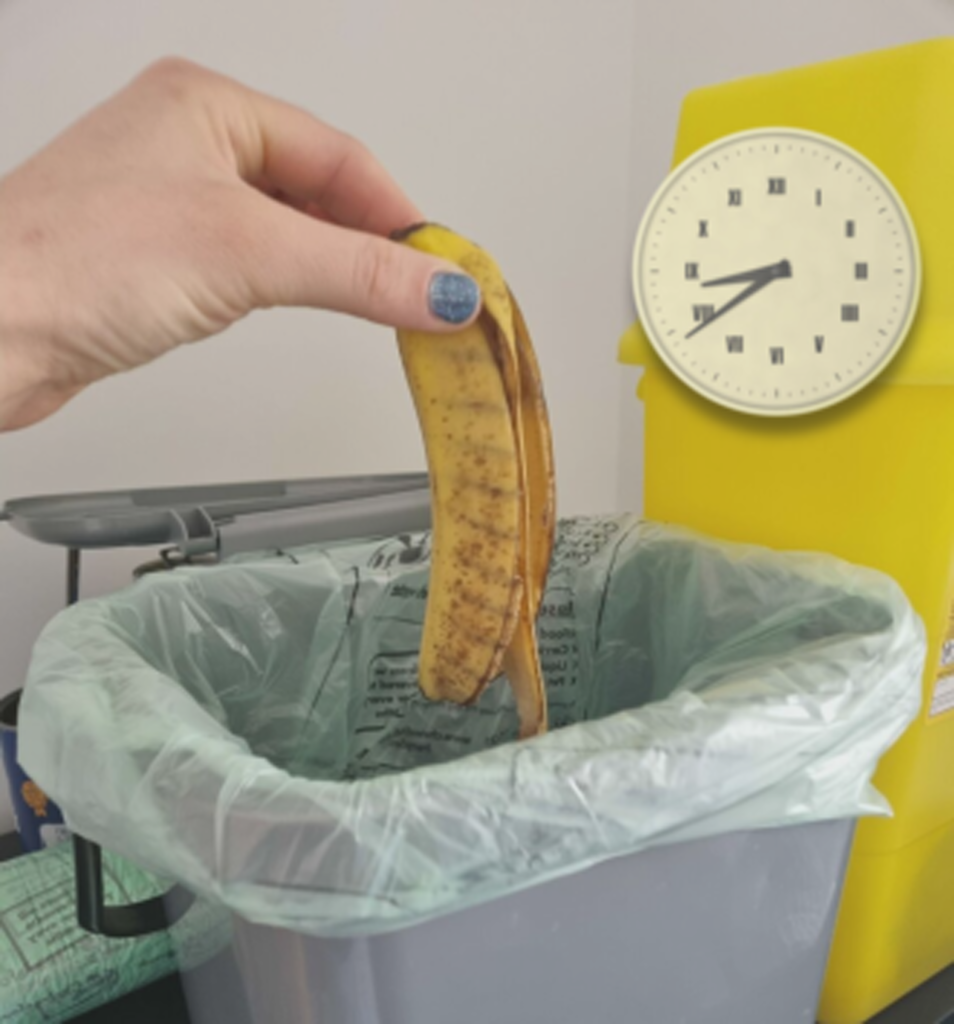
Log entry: 8h39
